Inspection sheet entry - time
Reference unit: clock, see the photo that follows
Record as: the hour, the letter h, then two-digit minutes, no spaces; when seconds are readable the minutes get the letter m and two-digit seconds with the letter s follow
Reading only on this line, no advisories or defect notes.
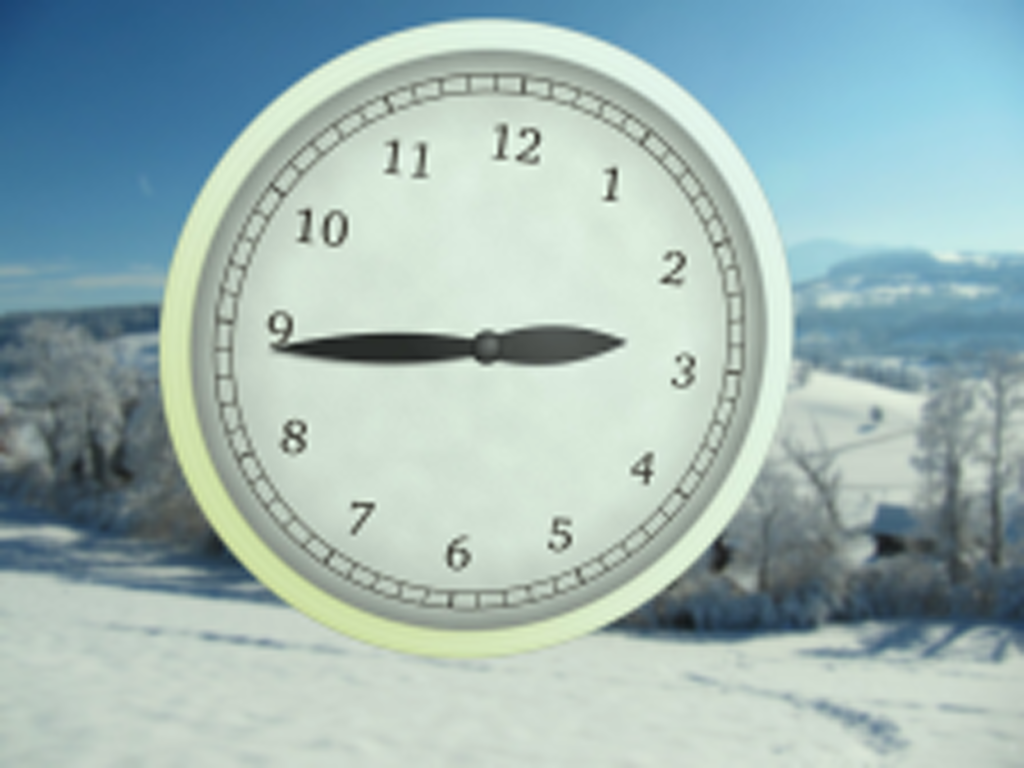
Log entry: 2h44
